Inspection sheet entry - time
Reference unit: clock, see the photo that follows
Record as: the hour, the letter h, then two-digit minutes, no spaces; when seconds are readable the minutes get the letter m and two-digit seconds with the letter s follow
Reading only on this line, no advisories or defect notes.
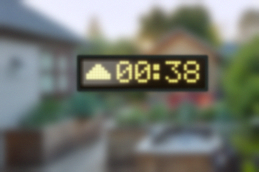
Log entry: 0h38
